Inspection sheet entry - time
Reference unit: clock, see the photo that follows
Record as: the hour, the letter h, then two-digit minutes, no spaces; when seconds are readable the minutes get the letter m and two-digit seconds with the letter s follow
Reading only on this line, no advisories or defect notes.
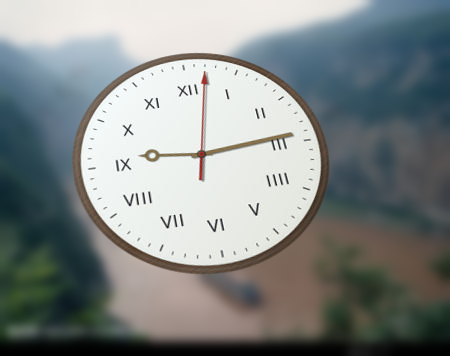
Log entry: 9h14m02s
